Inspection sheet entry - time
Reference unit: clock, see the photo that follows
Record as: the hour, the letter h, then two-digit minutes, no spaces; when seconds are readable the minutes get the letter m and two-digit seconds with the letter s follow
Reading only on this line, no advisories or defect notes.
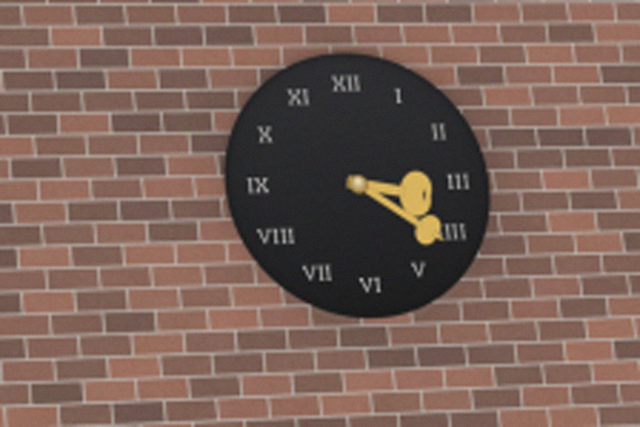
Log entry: 3h21
